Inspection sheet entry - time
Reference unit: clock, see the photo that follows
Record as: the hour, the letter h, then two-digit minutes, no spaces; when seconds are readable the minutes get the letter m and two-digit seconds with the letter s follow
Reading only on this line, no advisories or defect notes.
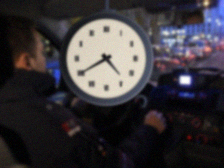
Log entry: 4h40
